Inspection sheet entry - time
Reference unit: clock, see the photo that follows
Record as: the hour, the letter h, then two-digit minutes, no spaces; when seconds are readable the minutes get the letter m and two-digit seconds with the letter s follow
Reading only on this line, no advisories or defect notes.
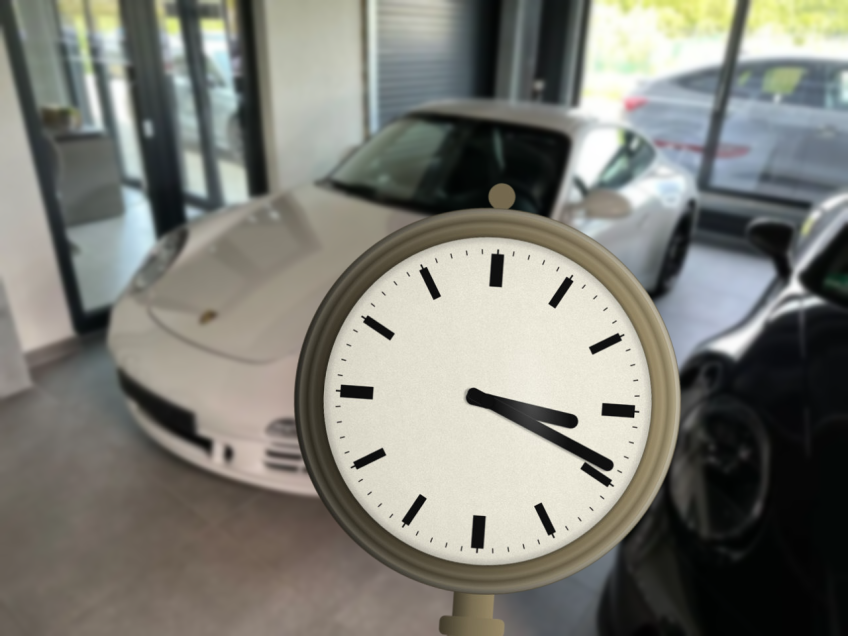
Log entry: 3h19
